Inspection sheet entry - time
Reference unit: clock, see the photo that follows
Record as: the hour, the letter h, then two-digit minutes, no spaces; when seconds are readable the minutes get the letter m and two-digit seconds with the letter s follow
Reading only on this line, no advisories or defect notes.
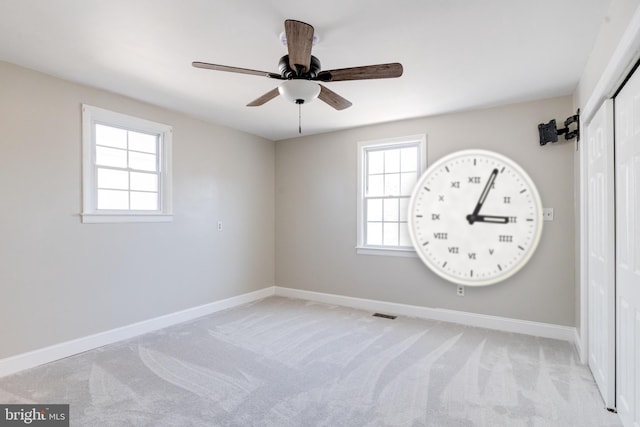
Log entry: 3h04
